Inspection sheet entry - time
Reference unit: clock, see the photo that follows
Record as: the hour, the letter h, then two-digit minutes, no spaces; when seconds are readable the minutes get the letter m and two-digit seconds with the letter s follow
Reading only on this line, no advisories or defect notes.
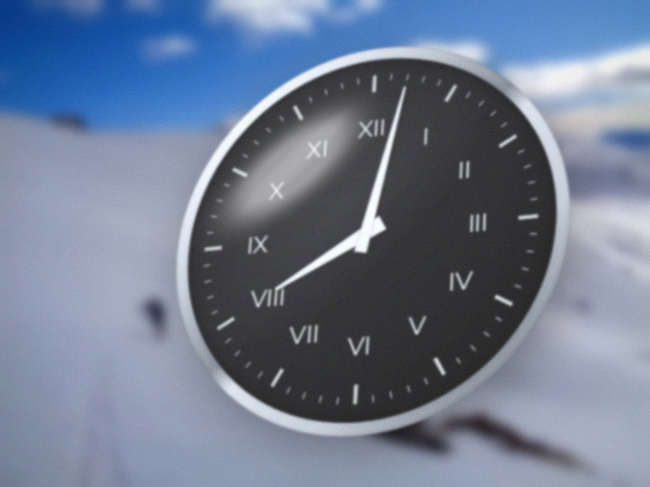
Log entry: 8h02
